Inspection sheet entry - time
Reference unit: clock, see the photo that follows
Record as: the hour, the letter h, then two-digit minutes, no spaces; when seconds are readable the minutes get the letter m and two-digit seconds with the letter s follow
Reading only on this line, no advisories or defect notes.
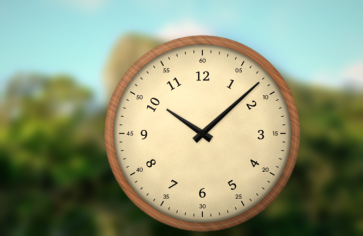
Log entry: 10h08
